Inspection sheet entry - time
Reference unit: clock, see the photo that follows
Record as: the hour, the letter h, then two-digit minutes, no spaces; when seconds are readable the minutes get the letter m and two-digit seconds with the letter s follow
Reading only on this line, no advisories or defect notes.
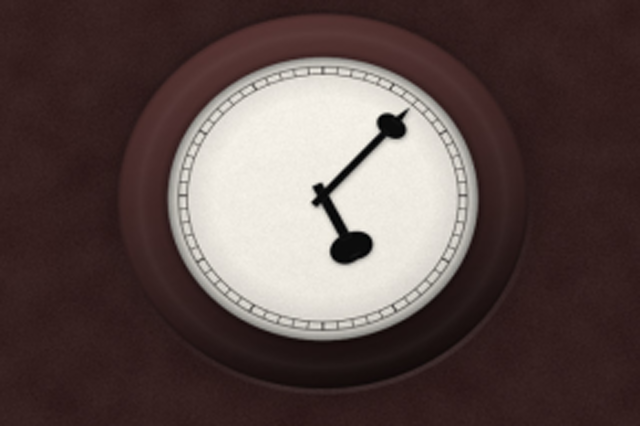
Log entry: 5h07
